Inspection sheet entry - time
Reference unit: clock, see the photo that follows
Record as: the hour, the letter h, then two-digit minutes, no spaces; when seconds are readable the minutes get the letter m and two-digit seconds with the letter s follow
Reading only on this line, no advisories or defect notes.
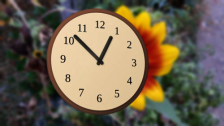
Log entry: 12h52
